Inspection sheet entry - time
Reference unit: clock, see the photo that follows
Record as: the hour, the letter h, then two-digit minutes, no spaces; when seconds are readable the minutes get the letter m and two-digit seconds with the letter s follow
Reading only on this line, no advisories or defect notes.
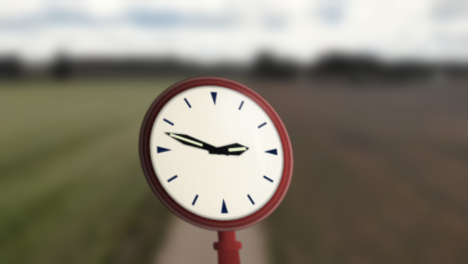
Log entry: 2h48
